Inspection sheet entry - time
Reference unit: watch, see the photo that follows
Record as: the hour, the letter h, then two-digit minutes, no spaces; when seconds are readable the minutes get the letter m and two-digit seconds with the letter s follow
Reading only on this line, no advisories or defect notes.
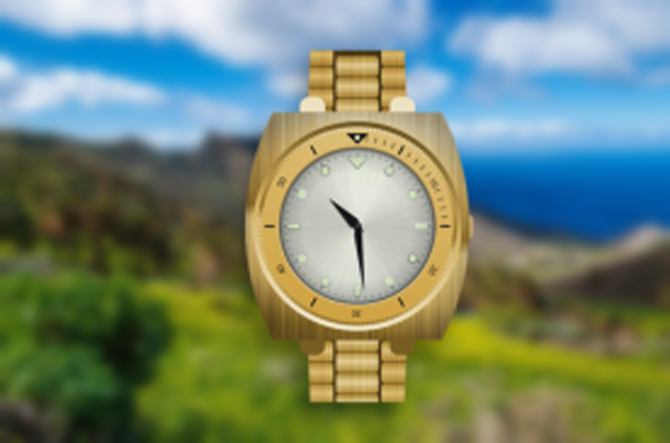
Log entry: 10h29
